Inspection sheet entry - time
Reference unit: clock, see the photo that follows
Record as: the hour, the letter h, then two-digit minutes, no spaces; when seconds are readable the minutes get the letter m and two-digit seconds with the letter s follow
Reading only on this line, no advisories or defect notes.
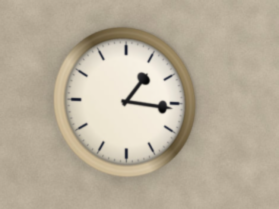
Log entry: 1h16
